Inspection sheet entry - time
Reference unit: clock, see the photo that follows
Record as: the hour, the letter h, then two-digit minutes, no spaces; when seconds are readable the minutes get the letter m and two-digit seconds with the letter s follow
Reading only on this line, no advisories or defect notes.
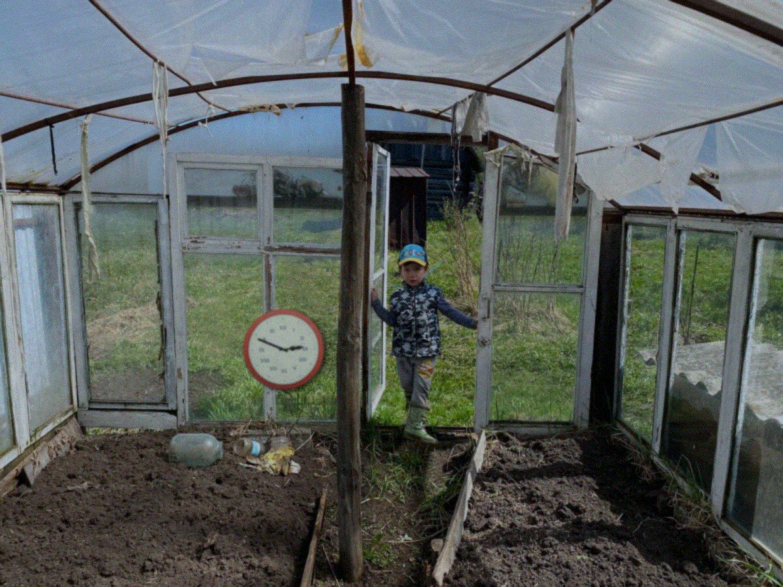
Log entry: 2h49
